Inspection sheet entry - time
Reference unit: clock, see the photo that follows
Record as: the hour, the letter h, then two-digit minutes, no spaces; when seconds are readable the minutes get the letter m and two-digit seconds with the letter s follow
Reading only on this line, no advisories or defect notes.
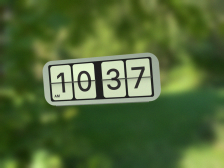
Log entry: 10h37
